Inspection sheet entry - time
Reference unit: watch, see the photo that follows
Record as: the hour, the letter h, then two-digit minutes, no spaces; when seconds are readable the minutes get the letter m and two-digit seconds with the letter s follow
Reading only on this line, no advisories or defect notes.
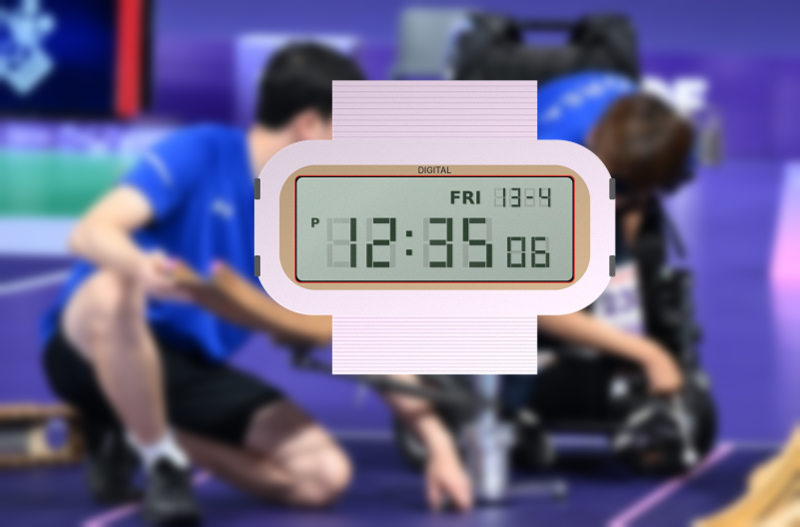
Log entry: 12h35m06s
